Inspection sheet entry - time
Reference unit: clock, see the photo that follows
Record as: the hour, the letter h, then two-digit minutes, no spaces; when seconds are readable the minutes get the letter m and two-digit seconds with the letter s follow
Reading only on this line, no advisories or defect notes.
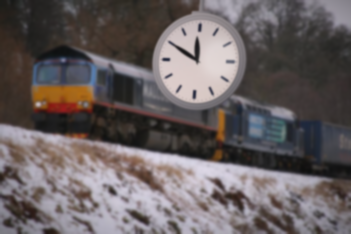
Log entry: 11h50
